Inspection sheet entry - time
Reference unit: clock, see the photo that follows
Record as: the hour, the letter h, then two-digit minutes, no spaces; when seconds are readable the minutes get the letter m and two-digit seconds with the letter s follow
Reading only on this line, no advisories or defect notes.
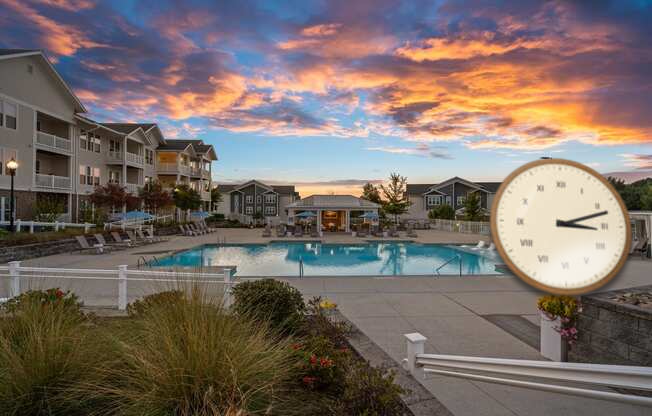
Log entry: 3h12
